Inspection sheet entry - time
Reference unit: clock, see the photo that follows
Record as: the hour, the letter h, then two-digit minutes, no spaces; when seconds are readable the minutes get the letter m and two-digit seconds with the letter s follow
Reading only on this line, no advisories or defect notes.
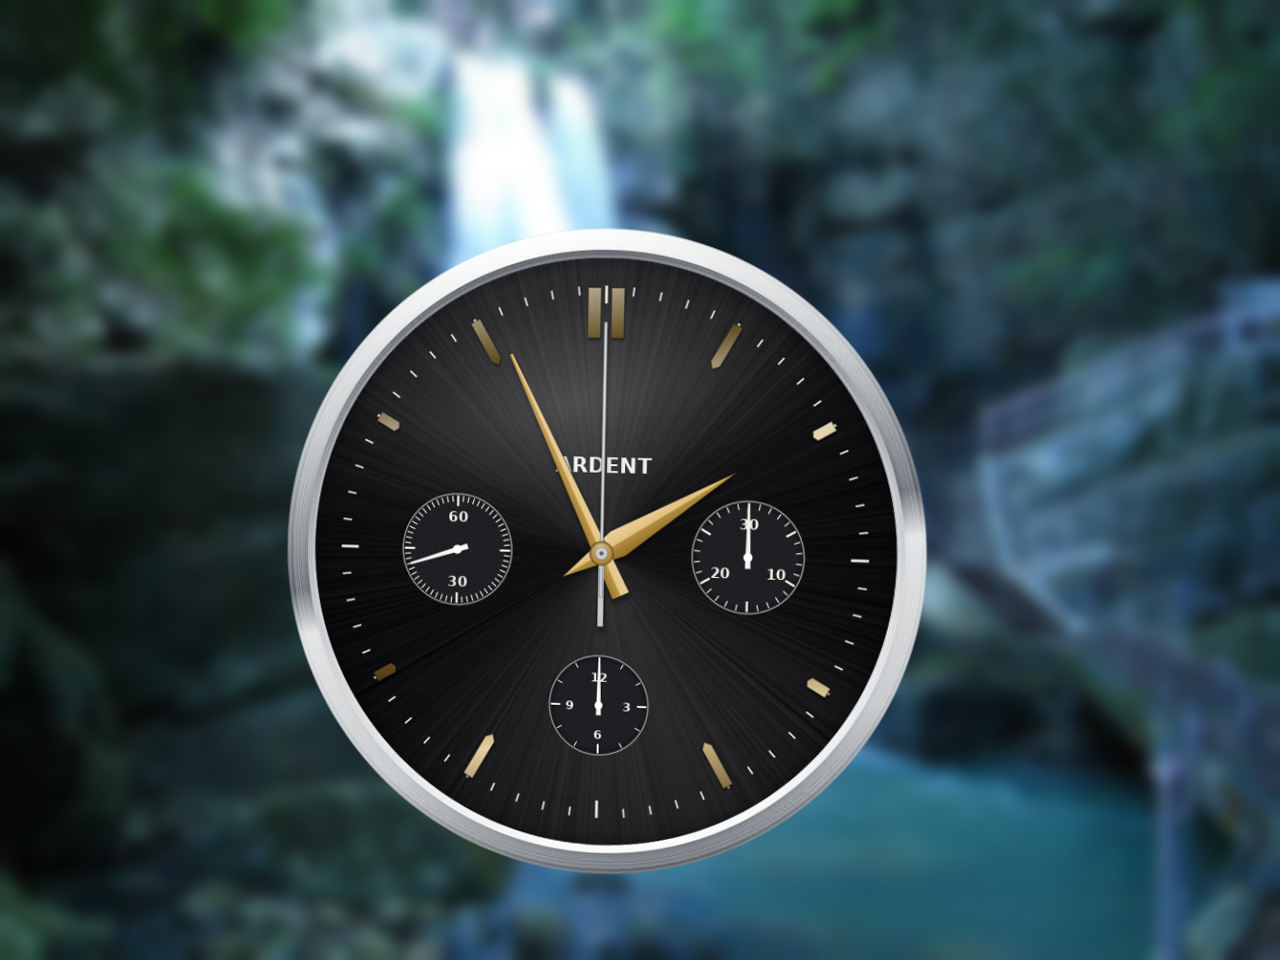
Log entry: 1h55m42s
